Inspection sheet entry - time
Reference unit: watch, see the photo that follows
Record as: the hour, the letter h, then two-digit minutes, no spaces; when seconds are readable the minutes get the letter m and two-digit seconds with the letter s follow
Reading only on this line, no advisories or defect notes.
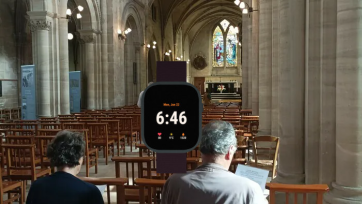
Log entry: 6h46
